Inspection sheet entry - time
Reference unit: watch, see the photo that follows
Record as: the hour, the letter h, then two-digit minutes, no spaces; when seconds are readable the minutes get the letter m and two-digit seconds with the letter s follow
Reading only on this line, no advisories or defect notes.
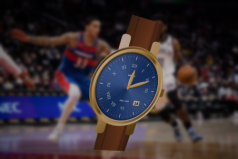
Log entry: 12h11
